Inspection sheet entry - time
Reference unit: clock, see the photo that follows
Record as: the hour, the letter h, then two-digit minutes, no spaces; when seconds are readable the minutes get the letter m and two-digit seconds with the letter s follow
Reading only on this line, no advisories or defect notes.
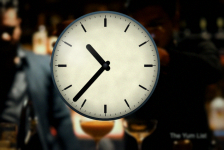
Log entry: 10h37
